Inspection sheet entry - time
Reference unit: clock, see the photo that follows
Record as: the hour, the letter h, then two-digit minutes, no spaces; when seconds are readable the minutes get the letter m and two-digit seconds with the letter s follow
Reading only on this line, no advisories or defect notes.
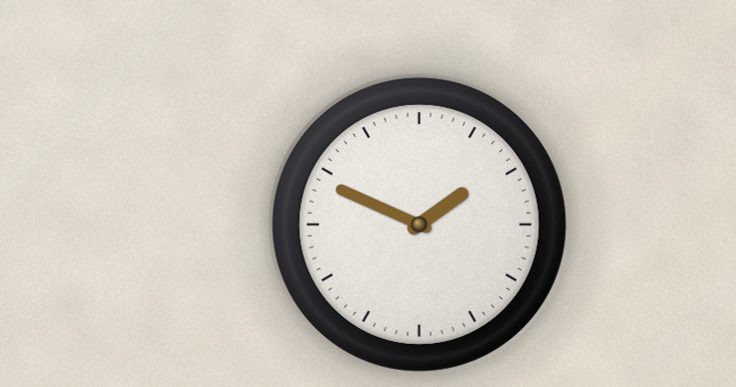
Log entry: 1h49
